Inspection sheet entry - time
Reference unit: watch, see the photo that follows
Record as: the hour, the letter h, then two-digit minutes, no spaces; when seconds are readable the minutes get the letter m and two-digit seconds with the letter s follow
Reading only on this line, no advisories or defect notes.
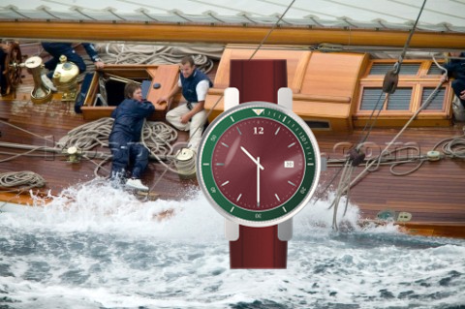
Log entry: 10h30
